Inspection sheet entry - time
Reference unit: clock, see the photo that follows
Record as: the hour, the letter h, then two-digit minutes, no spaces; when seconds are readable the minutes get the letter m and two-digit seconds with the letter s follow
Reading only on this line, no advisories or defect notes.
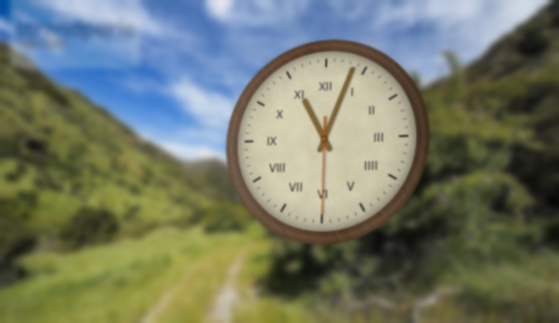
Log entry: 11h03m30s
